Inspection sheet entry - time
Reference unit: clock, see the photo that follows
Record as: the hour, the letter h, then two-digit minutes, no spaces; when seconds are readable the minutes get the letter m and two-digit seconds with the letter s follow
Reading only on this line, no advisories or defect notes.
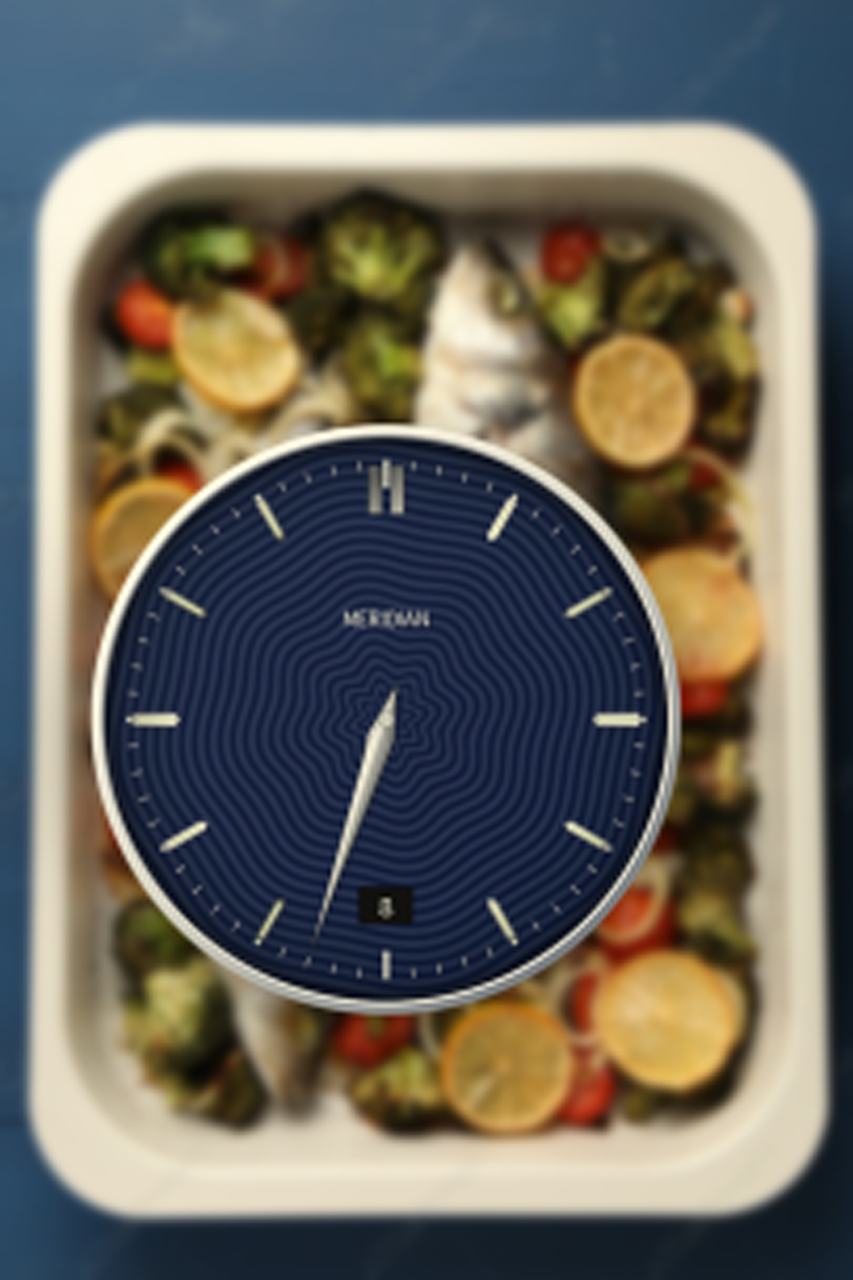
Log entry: 6h33
